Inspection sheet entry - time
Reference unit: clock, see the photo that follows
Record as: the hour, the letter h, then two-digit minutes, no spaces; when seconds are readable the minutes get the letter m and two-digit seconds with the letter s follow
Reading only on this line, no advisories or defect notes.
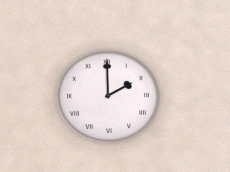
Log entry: 2h00
